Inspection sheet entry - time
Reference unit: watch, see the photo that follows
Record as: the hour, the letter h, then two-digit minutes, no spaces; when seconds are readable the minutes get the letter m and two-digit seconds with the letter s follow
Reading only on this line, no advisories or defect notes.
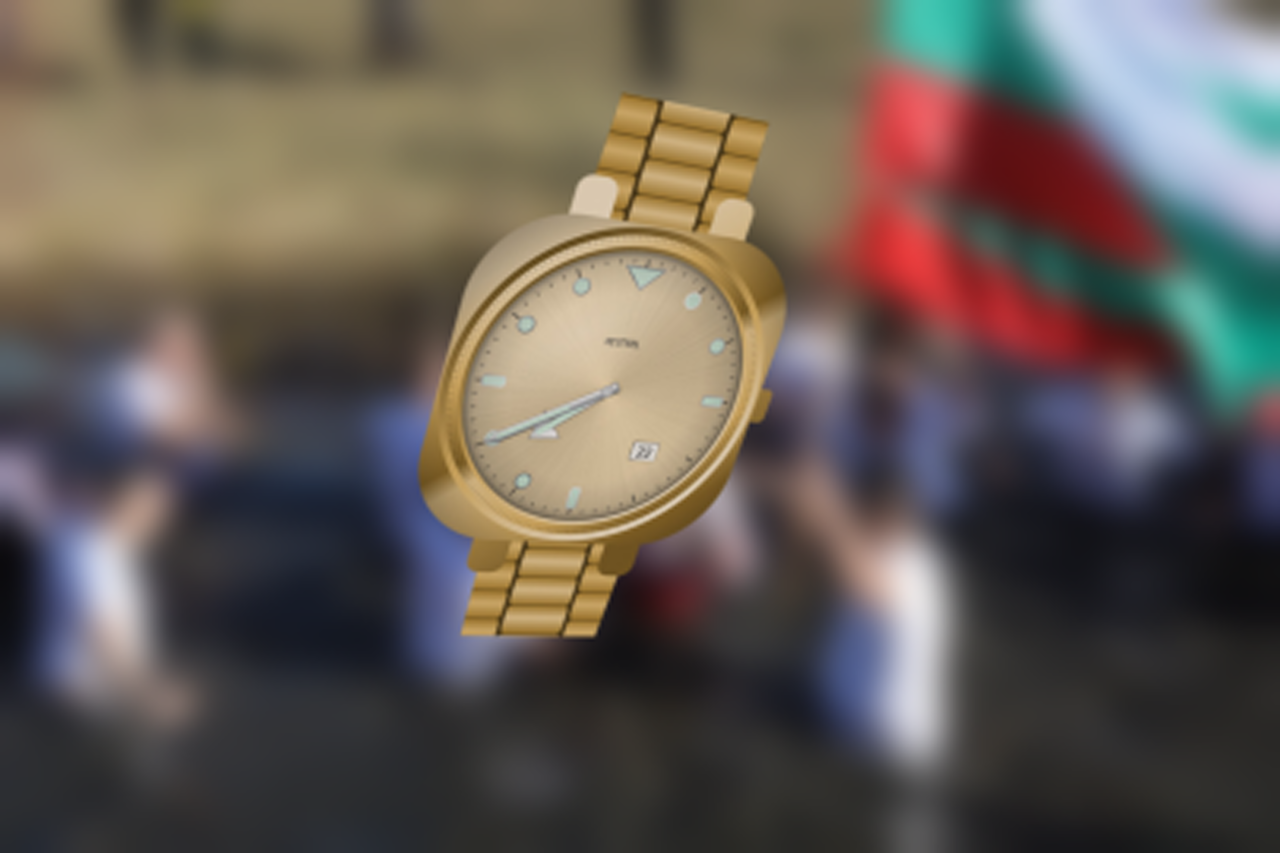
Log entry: 7h40
